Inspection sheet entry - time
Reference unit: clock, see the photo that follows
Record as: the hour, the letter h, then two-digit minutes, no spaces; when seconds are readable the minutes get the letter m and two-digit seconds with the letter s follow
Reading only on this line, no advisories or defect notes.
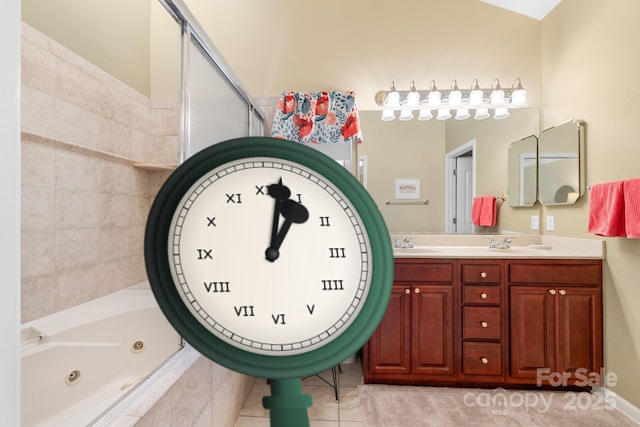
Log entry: 1h02
